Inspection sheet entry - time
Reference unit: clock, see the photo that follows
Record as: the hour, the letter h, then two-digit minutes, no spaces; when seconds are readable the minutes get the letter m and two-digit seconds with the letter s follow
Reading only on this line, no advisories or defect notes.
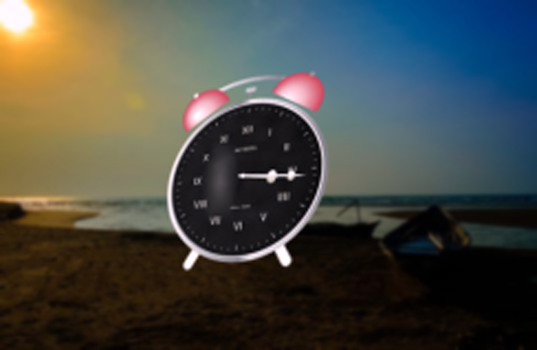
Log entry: 3h16
